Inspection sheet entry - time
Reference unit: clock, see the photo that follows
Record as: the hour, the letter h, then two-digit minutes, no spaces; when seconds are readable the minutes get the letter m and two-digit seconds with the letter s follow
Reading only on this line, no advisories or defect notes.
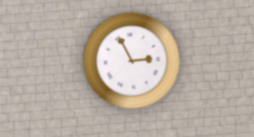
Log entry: 2h56
